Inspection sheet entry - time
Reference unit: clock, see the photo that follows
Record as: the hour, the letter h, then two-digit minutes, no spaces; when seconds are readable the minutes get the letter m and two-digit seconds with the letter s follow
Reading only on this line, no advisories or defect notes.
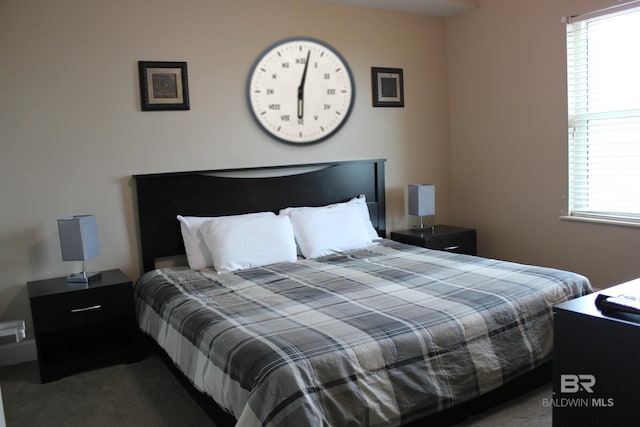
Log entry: 6h02
